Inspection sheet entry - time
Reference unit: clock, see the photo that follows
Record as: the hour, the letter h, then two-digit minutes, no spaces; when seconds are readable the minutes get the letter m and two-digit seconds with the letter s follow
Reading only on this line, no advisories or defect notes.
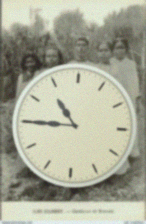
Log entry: 10h45
